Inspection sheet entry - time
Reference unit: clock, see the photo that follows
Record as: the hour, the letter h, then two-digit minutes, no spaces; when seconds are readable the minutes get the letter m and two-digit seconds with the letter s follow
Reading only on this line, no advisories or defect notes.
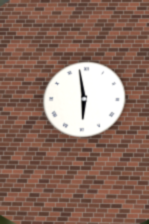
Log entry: 5h58
